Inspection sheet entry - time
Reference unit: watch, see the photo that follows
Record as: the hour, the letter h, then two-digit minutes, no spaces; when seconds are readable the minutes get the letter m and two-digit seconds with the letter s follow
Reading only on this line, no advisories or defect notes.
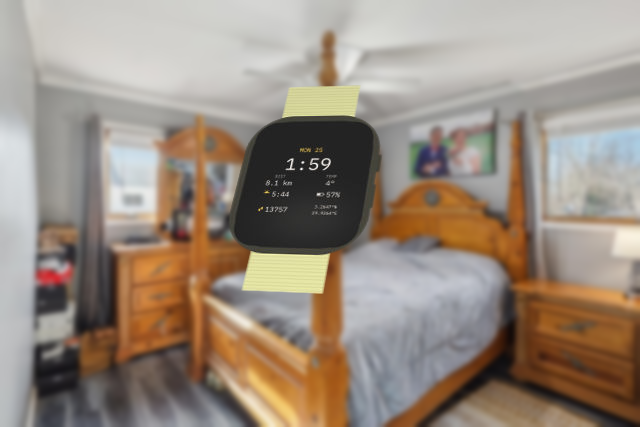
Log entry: 1h59
